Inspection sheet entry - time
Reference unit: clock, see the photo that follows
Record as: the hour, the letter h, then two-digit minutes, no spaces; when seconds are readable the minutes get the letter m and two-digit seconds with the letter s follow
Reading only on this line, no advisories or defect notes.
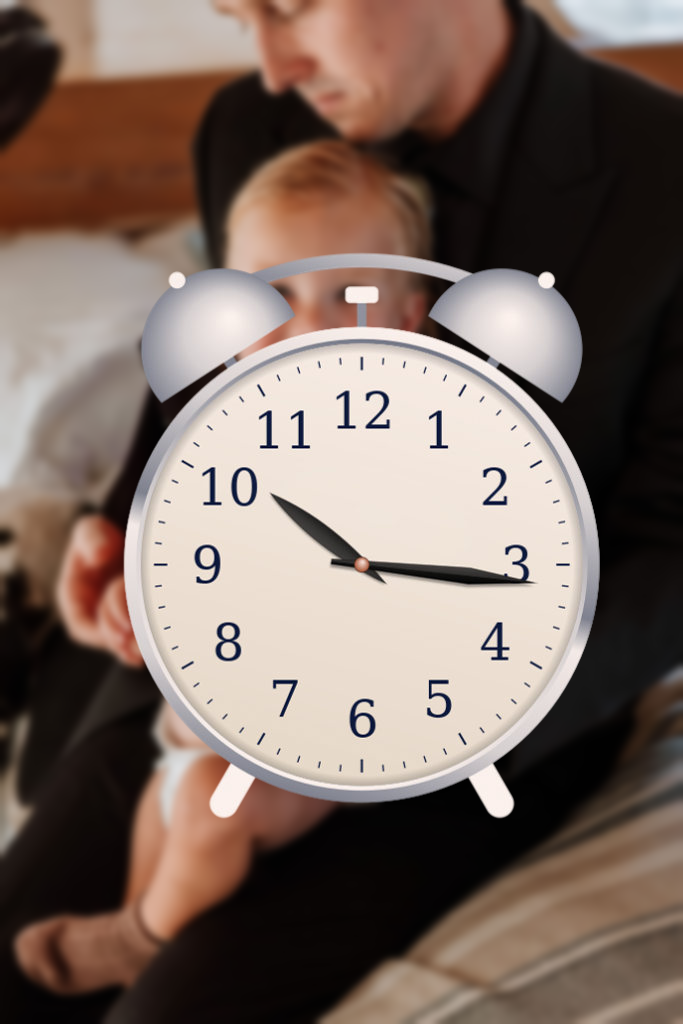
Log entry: 10h16
